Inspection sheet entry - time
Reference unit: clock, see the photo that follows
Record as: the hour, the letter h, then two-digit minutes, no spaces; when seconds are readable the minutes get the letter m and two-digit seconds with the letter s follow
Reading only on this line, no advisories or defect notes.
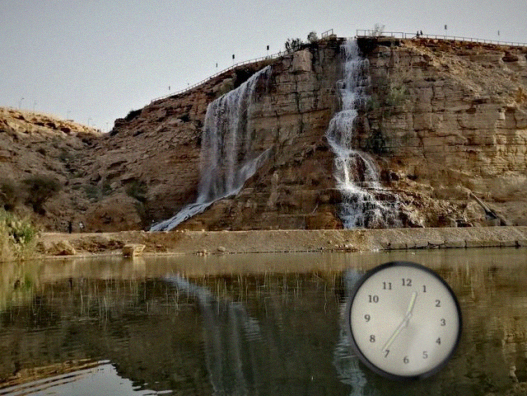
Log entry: 12h36
